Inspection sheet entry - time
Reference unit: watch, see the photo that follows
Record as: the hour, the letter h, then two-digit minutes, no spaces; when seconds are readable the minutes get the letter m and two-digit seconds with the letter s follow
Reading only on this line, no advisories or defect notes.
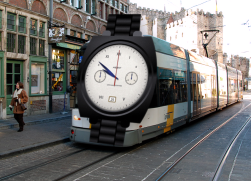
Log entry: 9h51
